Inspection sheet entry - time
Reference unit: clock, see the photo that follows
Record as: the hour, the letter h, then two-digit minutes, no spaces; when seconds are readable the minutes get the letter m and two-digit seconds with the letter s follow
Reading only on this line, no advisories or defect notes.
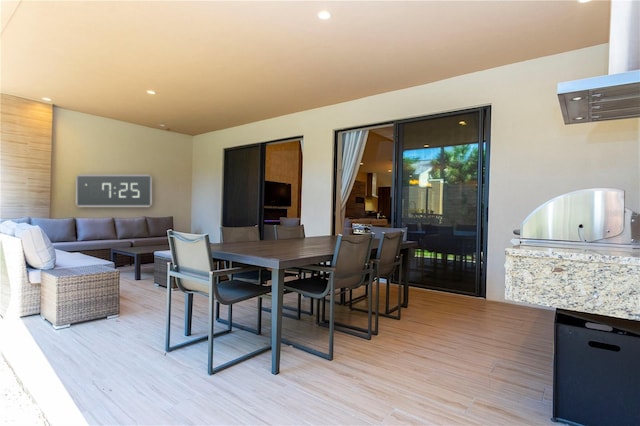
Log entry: 7h25
